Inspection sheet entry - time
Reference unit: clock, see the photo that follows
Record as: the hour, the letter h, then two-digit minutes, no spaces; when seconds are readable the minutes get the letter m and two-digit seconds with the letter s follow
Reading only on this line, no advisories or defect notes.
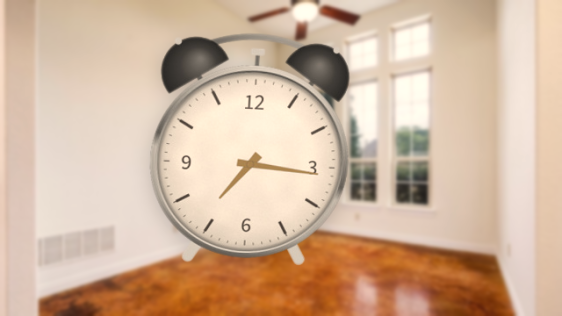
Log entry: 7h16
